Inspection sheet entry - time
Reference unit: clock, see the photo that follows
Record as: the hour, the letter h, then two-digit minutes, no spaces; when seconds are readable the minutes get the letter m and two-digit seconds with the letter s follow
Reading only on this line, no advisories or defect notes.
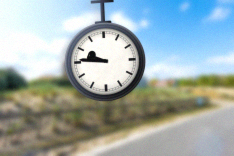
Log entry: 9h46
